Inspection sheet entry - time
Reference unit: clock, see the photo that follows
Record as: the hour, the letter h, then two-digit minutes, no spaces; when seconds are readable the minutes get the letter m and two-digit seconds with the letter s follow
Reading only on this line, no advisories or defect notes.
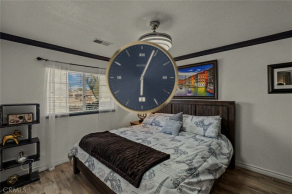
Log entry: 6h04
